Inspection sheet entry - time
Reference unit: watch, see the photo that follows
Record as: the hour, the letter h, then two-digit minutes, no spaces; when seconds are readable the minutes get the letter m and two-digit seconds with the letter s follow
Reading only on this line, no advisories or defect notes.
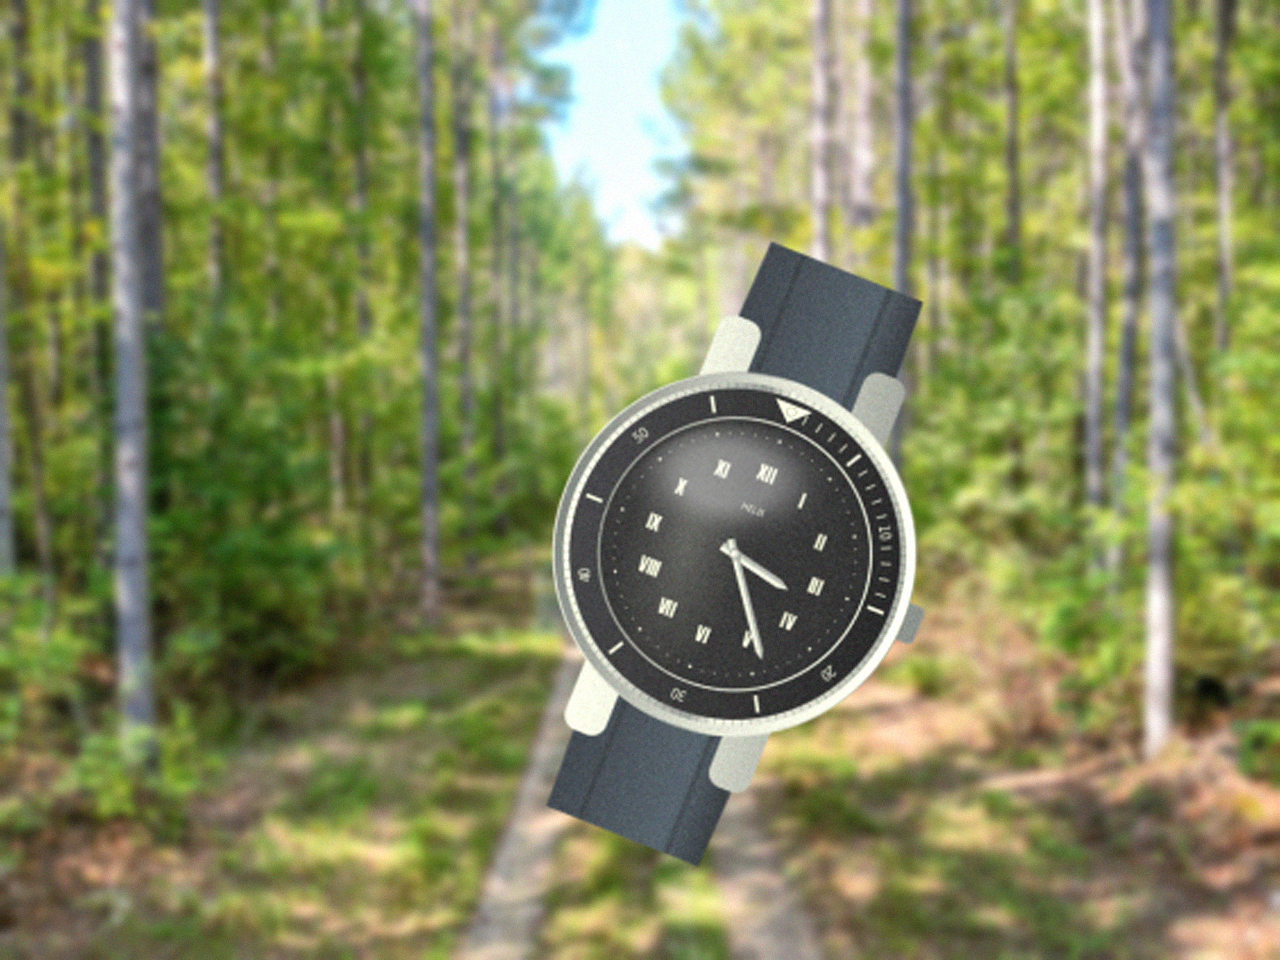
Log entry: 3h24
